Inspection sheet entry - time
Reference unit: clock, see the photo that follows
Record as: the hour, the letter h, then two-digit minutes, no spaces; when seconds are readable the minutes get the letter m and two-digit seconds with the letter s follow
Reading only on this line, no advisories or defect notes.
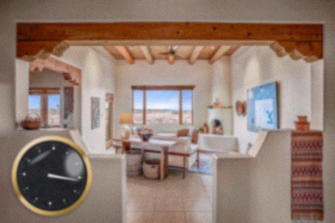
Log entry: 3h16
